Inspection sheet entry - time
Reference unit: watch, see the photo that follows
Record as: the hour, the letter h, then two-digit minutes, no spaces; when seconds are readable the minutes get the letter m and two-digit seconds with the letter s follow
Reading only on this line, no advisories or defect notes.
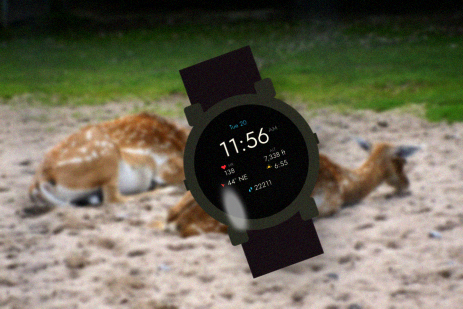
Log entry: 11h56
